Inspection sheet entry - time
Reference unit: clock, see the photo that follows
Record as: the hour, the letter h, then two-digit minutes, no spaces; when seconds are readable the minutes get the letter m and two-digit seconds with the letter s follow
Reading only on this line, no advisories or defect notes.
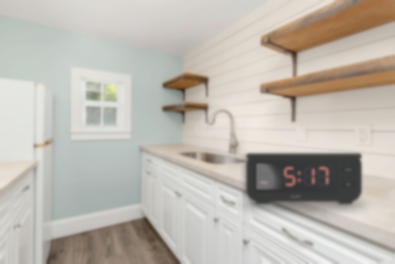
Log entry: 5h17
